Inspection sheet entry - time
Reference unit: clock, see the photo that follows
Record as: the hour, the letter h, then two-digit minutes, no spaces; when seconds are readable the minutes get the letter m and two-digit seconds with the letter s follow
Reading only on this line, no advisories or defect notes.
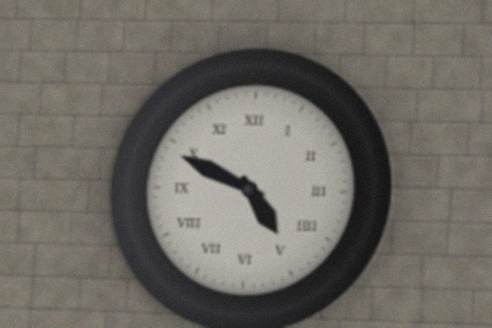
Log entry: 4h49
